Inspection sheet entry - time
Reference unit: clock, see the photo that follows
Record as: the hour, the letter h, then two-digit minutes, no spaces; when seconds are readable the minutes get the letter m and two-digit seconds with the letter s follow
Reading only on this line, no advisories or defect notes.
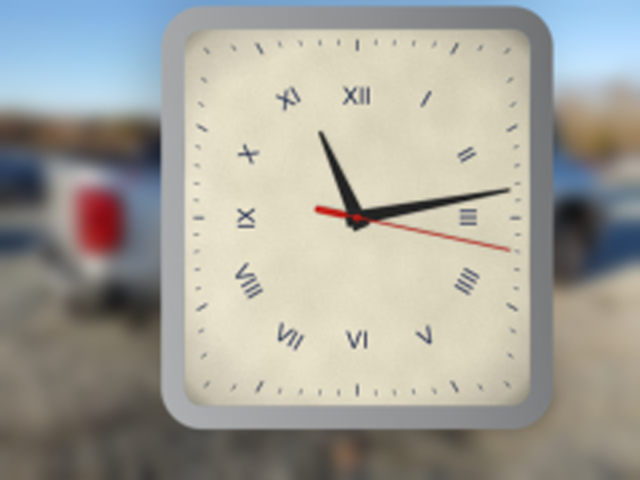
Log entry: 11h13m17s
